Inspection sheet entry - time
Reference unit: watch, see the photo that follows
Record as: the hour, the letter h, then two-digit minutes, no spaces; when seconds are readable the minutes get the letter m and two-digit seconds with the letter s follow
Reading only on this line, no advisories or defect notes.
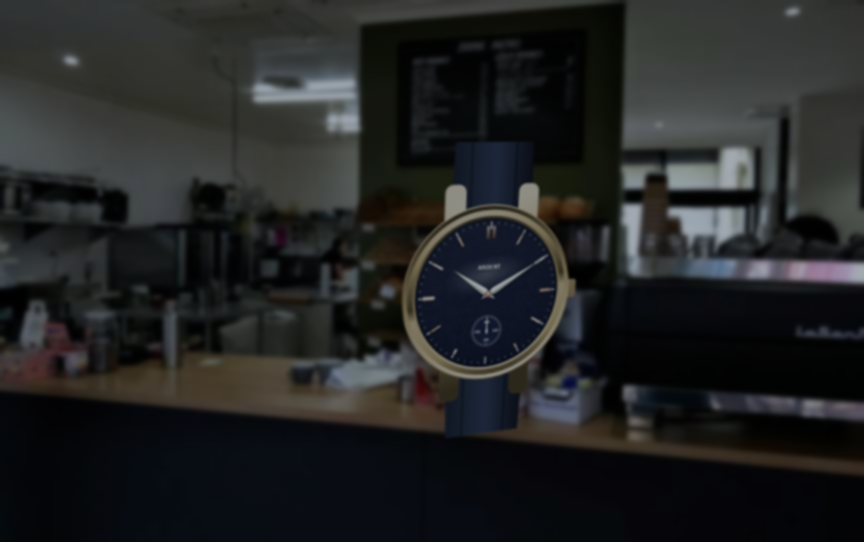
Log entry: 10h10
